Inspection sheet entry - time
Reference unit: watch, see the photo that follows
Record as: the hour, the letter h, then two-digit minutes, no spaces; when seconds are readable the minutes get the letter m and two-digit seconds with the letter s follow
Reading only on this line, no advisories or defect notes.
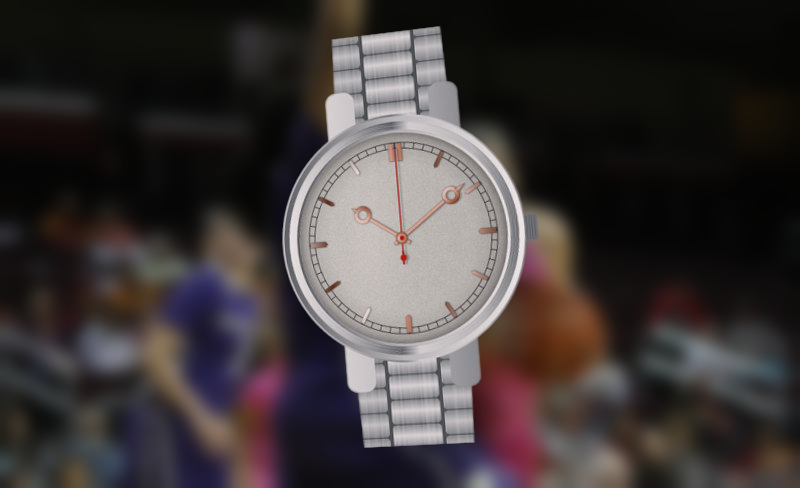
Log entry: 10h09m00s
